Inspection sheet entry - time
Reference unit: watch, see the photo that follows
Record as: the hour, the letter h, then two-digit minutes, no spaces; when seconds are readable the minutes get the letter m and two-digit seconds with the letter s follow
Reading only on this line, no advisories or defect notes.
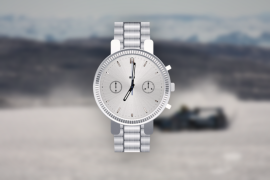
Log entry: 7h01
